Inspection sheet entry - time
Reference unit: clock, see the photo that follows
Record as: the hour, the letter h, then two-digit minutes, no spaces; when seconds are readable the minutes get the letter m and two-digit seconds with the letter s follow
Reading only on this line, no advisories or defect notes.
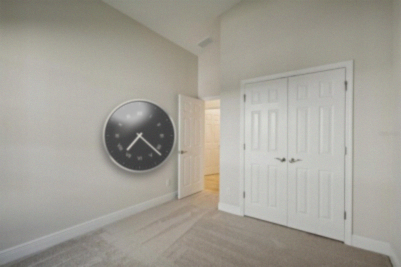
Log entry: 7h22
